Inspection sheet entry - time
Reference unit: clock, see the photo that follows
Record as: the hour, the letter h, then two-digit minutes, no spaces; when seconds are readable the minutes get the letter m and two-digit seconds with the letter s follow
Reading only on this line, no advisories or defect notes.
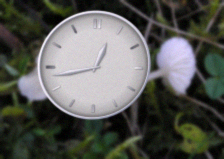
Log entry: 12h43
